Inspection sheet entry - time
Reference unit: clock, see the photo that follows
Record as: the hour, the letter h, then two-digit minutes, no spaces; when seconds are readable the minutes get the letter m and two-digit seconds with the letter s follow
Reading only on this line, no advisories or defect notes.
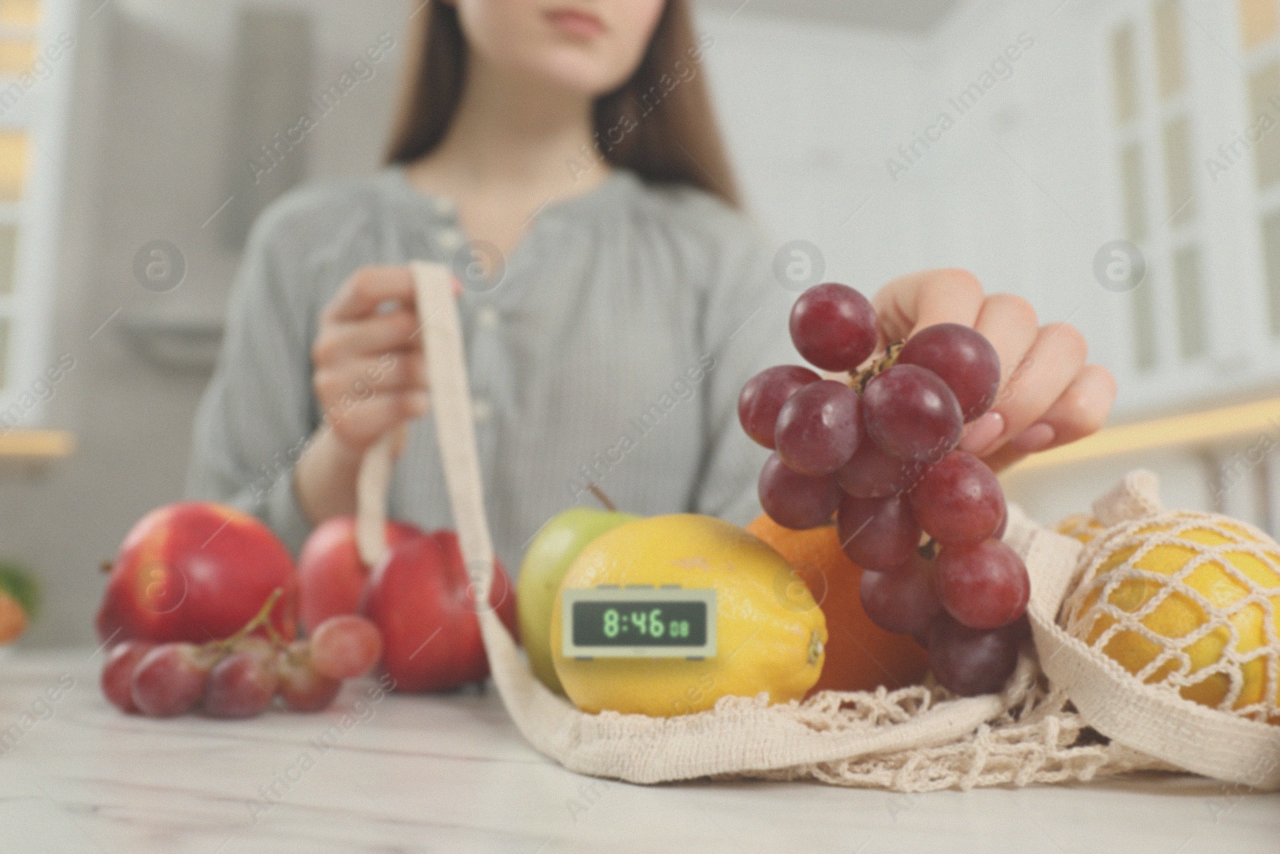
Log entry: 8h46
